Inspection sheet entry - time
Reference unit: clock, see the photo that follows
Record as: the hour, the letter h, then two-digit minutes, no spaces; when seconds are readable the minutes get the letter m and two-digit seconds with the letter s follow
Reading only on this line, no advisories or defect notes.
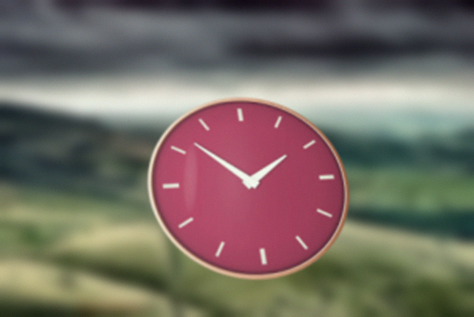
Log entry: 1h52
